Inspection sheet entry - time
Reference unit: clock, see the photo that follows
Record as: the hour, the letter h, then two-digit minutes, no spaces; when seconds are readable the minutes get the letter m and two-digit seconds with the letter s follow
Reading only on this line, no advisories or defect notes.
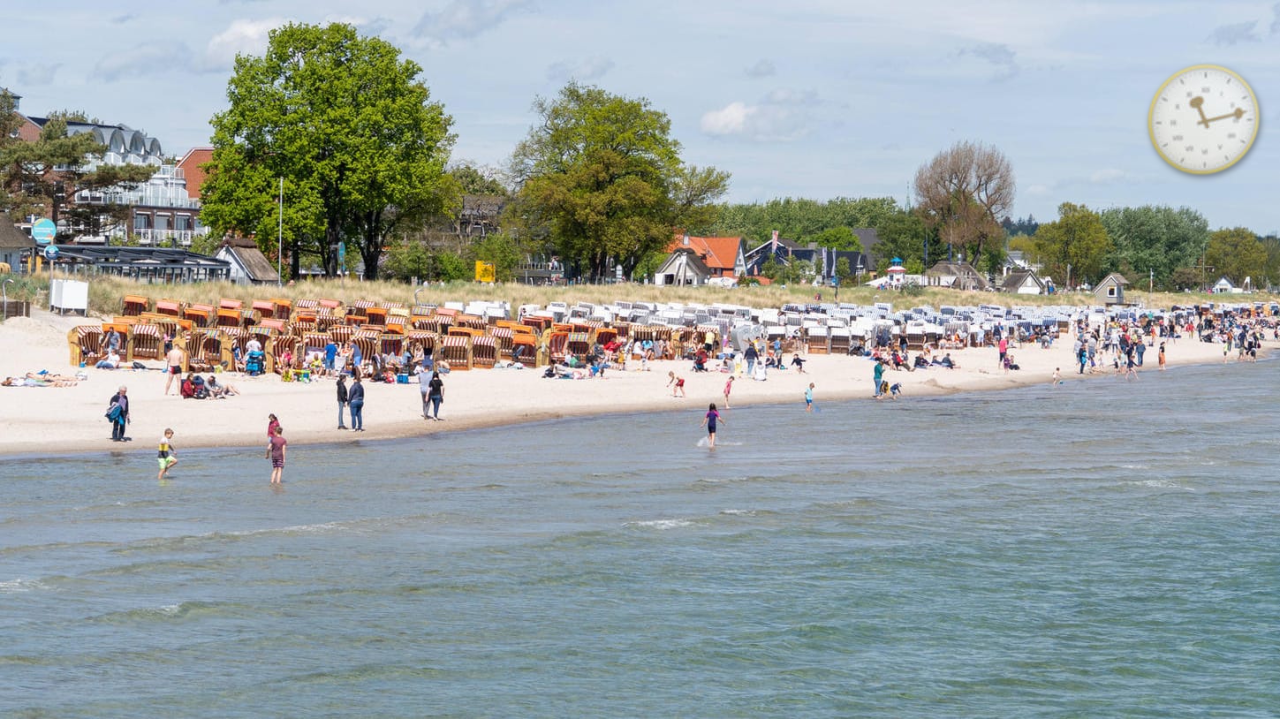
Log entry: 11h13
